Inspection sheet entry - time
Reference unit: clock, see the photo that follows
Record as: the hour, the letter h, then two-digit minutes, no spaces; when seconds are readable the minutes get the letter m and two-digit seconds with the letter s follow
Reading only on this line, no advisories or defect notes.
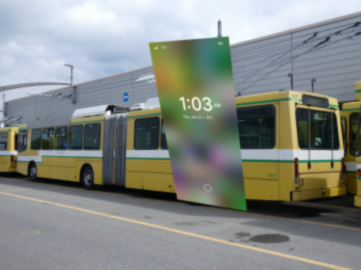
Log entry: 1h03
